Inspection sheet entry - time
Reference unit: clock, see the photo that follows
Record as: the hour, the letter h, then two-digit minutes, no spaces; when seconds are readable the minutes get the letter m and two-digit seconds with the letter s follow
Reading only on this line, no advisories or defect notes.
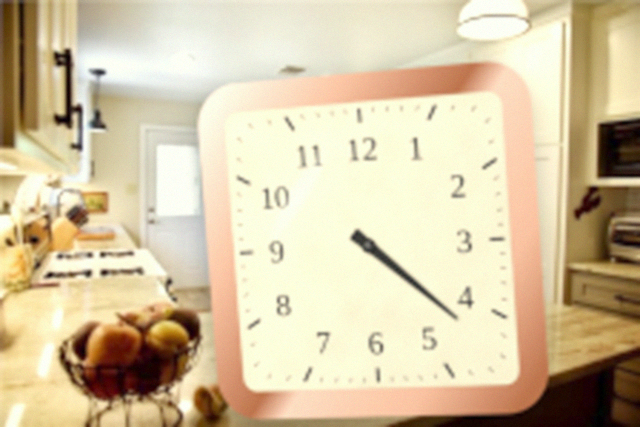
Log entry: 4h22
